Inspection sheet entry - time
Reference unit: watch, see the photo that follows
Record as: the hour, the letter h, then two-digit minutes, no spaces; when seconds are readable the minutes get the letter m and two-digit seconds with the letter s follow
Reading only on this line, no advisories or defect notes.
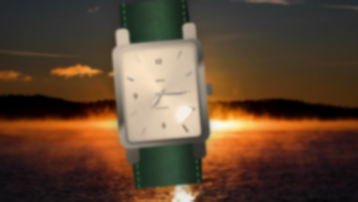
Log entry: 7h15
